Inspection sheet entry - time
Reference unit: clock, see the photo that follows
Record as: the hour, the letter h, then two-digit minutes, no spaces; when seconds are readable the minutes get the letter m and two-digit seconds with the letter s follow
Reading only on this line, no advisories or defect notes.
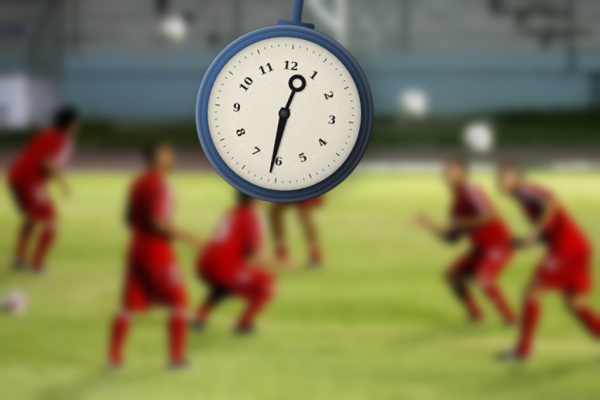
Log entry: 12h31
